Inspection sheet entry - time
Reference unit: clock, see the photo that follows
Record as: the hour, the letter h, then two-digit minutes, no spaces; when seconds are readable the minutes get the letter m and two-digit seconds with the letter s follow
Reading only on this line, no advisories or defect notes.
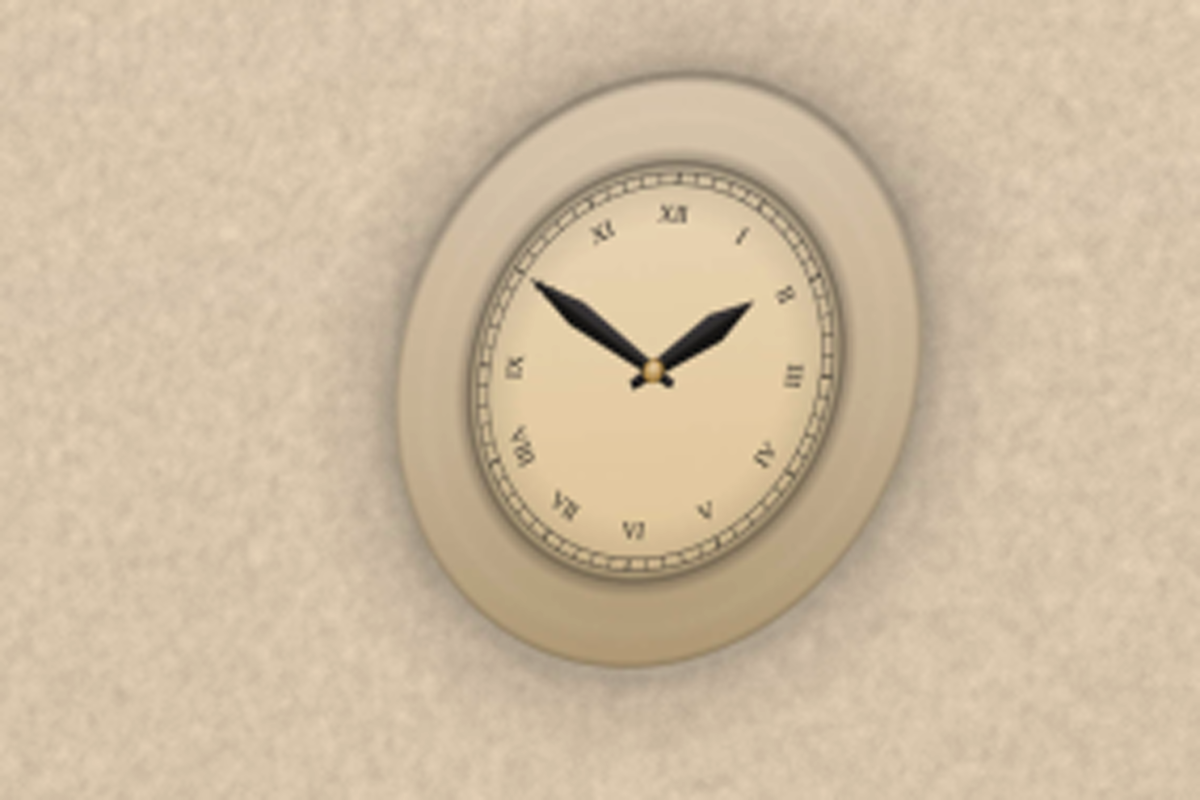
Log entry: 1h50
